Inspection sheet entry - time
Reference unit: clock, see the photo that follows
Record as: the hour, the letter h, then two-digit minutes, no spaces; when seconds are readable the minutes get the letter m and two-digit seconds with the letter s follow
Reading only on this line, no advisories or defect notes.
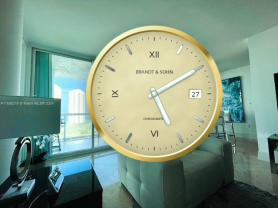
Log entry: 5h10
